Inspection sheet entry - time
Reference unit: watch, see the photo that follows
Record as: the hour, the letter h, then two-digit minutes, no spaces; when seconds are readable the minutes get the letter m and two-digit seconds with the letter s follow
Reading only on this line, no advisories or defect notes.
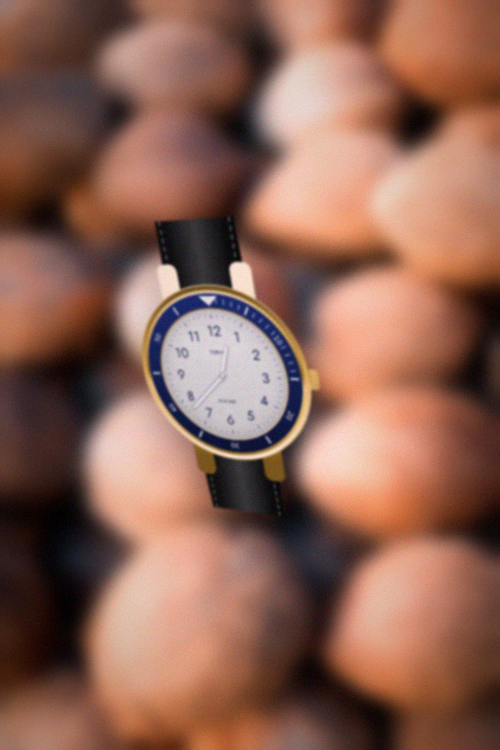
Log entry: 12h38
